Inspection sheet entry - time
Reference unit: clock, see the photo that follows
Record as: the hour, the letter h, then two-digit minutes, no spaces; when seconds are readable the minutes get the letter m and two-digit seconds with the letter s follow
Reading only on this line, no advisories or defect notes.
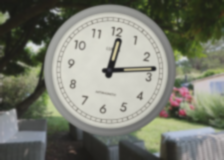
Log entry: 12h13
